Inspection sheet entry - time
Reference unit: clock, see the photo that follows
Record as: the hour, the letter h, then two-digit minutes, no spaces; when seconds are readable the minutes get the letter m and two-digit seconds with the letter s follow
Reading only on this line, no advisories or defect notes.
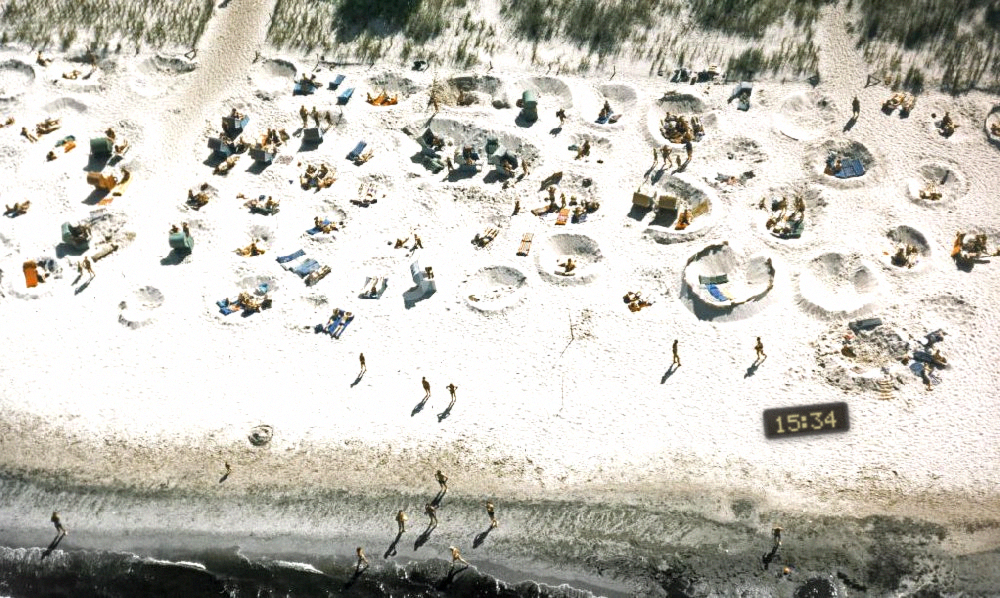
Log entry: 15h34
